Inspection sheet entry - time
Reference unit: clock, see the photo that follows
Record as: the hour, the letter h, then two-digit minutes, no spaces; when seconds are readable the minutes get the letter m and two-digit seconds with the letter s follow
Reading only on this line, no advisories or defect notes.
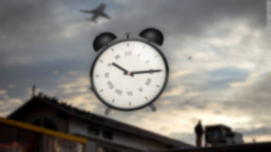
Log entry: 10h15
